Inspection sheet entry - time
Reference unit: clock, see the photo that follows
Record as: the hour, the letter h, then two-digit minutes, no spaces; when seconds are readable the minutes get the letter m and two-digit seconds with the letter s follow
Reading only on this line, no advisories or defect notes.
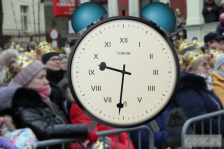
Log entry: 9h31
